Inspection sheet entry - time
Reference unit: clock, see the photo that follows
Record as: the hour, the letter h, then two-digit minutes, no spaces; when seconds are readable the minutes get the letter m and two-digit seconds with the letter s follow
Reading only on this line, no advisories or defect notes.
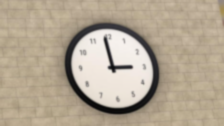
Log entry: 2h59
